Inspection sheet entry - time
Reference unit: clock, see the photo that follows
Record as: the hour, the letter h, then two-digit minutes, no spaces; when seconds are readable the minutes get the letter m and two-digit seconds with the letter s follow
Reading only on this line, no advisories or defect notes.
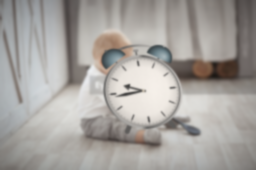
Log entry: 9h44
